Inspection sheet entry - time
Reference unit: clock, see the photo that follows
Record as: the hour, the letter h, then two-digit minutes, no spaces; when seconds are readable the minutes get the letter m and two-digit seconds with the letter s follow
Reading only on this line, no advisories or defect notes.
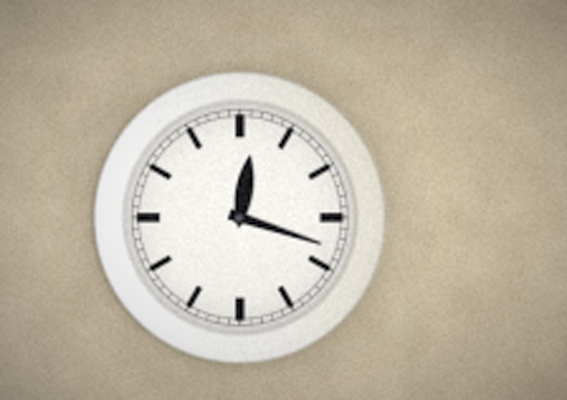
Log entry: 12h18
